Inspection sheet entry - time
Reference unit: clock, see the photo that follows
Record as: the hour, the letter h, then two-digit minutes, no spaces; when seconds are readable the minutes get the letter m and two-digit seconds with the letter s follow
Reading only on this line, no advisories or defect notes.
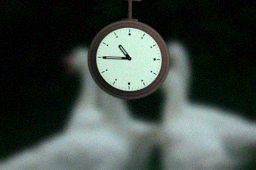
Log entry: 10h45
